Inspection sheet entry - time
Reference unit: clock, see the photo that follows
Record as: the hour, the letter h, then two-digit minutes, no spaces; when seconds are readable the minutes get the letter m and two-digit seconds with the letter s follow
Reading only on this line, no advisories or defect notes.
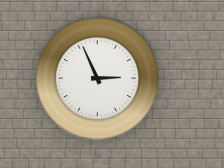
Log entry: 2h56
